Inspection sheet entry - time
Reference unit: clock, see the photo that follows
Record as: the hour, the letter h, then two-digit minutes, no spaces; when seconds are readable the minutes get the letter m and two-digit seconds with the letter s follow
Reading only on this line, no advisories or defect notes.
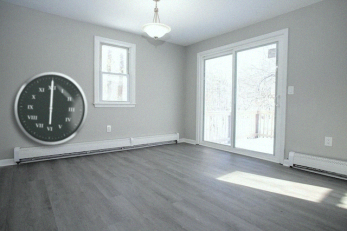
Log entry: 6h00
